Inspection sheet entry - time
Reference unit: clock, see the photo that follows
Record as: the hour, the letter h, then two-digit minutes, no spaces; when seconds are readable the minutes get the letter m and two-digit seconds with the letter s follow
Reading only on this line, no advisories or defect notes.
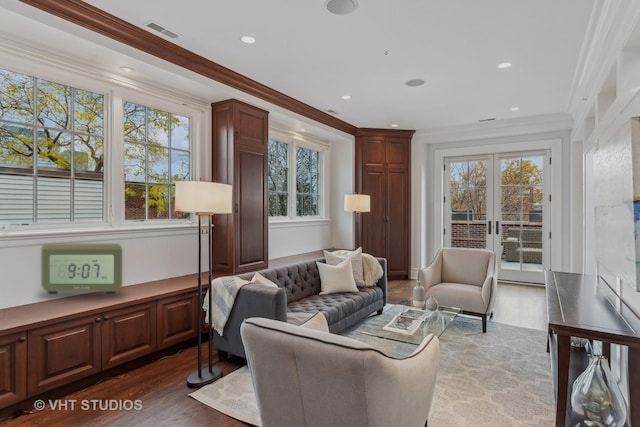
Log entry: 9h07
